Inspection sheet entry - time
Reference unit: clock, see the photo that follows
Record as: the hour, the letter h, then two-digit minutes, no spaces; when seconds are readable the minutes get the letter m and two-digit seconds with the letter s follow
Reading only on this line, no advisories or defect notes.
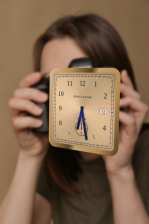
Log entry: 6h28
